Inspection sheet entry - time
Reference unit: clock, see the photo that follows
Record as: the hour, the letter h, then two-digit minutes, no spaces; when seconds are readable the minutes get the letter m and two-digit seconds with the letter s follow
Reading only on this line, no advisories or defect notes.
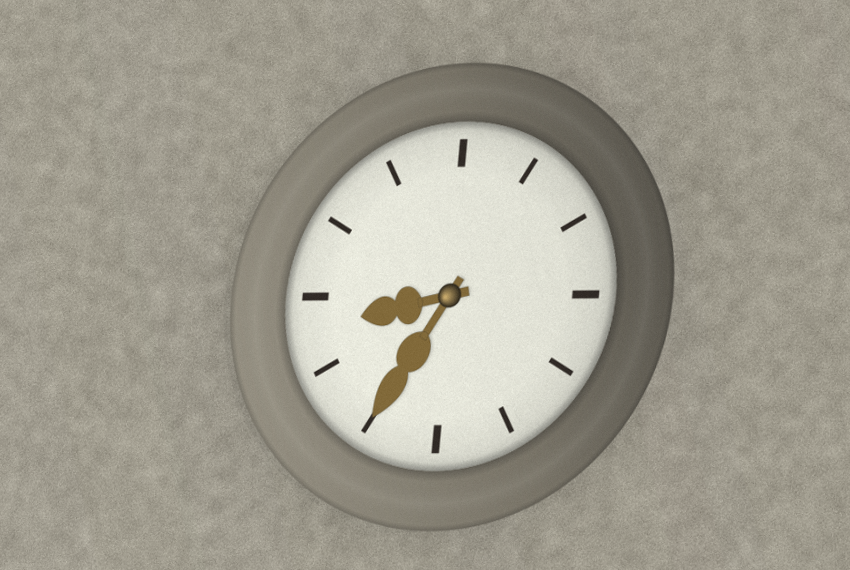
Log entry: 8h35
